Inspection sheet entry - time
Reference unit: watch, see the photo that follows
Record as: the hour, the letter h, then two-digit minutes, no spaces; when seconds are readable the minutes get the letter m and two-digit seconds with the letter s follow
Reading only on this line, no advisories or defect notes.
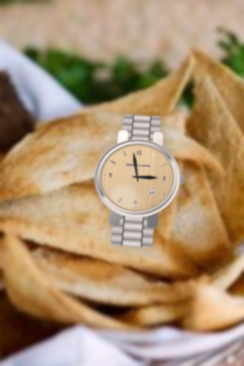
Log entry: 2h58
